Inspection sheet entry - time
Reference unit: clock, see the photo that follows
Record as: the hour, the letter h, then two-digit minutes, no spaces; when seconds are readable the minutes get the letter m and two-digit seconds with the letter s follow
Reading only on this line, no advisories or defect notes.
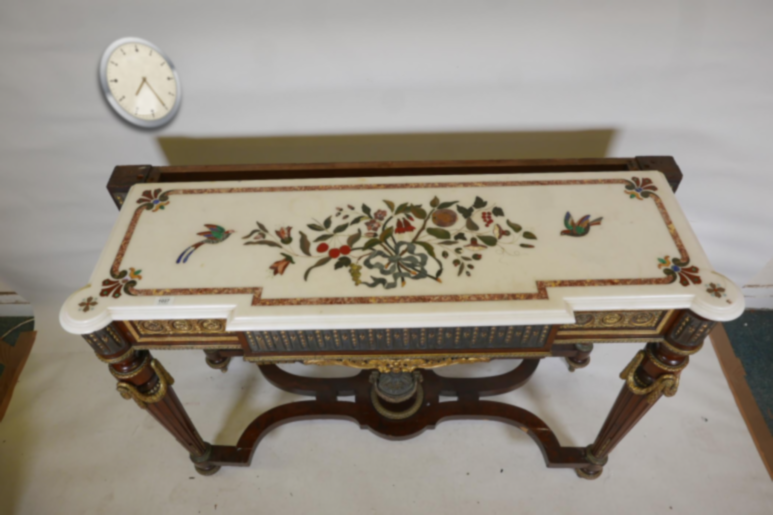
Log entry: 7h25
